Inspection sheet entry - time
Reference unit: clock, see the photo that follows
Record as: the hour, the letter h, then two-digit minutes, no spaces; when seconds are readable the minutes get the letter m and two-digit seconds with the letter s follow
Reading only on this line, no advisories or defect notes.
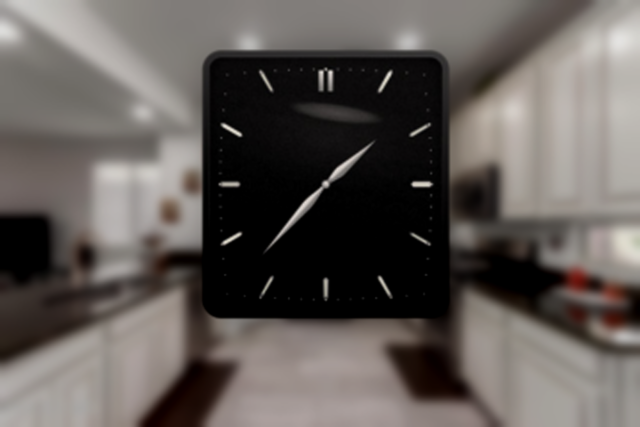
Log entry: 1h37
